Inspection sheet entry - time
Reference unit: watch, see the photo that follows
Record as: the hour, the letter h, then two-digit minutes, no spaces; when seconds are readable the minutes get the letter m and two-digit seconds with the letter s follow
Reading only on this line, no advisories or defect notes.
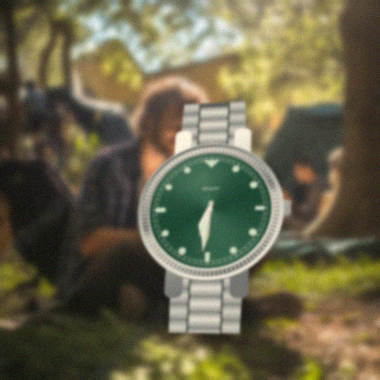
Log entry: 6h31
